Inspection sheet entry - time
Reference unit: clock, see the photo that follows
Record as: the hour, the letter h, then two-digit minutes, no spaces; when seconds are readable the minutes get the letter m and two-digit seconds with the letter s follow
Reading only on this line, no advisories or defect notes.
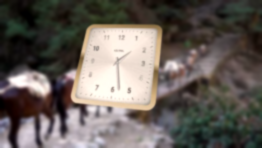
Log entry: 1h28
